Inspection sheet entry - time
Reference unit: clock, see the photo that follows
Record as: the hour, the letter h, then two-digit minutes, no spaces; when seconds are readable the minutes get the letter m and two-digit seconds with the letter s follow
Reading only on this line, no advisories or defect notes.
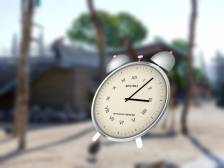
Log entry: 3h07
